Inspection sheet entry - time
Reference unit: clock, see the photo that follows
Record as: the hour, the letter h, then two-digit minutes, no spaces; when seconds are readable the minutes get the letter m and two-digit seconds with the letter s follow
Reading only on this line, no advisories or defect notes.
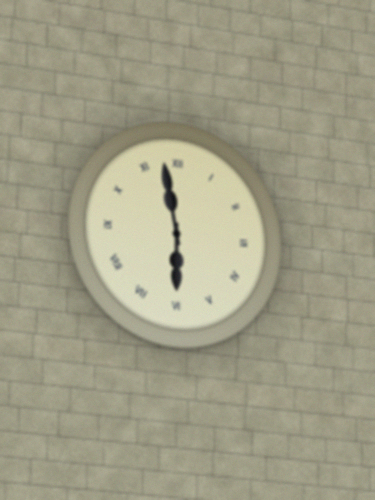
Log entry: 5h58
